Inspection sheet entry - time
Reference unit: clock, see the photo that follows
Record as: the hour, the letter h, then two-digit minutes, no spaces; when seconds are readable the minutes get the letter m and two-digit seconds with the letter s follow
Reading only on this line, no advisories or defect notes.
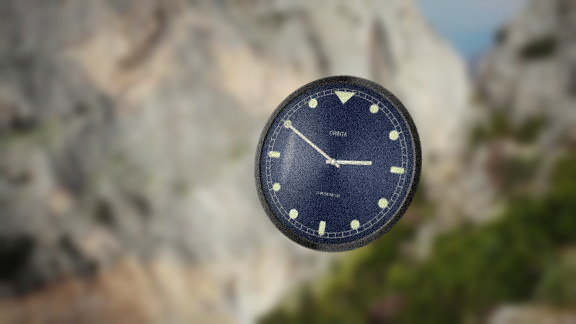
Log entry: 2h50
